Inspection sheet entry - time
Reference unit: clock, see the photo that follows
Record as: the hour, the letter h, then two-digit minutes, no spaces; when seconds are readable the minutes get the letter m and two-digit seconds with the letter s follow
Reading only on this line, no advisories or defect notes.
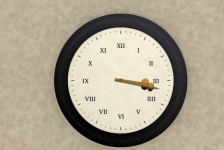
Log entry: 3h17
